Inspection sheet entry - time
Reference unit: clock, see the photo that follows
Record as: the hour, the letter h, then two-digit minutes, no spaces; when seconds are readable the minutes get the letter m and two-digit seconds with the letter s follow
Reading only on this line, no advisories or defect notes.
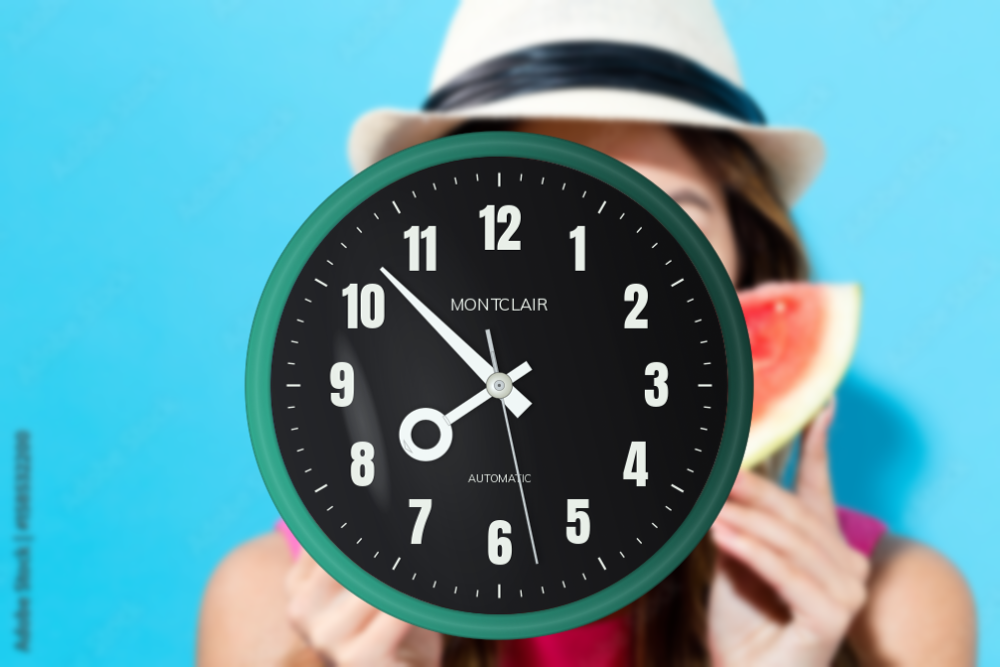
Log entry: 7h52m28s
